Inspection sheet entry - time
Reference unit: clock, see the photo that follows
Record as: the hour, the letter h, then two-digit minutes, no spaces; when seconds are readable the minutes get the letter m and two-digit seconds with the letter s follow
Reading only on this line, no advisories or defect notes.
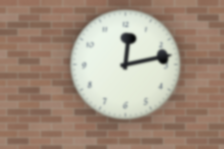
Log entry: 12h13
